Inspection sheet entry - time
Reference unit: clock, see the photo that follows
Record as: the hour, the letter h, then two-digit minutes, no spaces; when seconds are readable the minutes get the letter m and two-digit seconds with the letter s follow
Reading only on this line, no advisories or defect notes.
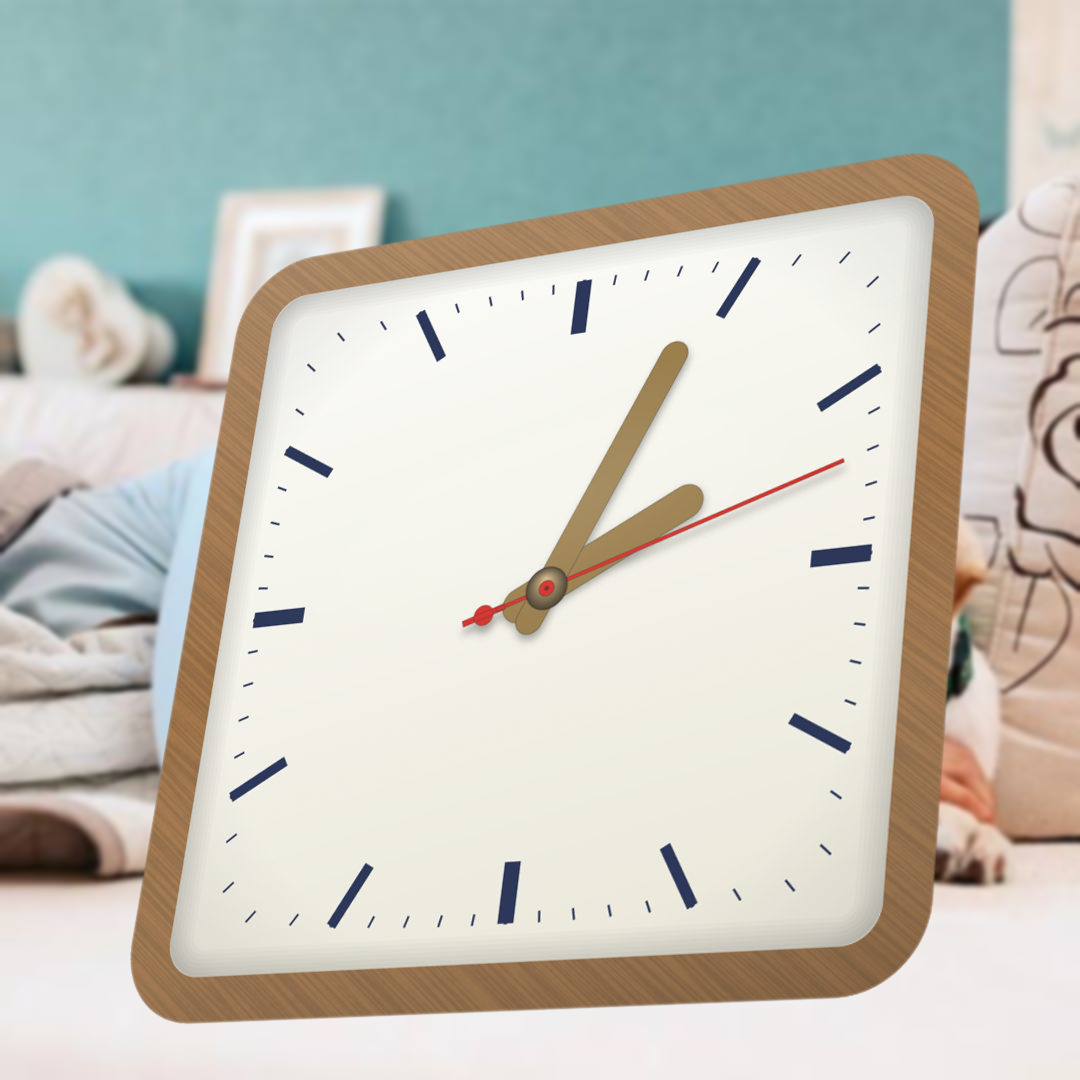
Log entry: 2h04m12s
